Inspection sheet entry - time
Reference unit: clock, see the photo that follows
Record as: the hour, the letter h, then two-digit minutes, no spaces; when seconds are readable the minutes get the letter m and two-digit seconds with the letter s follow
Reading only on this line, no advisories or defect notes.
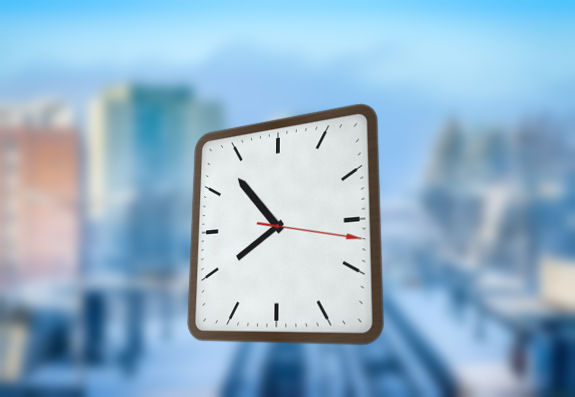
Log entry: 7h53m17s
